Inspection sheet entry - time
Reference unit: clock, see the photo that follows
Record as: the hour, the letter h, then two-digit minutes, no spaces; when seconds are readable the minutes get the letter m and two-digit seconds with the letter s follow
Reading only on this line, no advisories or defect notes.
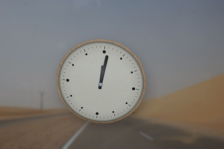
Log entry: 12h01
